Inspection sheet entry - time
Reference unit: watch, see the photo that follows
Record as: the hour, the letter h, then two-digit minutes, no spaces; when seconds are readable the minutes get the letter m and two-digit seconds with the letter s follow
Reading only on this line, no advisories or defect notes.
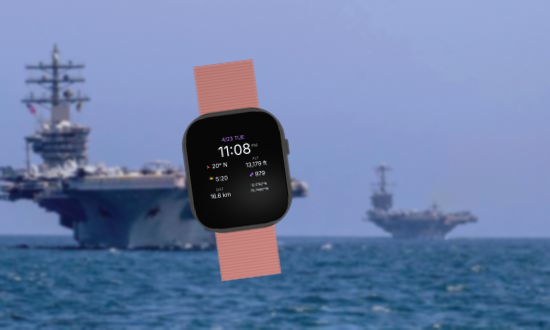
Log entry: 11h08
